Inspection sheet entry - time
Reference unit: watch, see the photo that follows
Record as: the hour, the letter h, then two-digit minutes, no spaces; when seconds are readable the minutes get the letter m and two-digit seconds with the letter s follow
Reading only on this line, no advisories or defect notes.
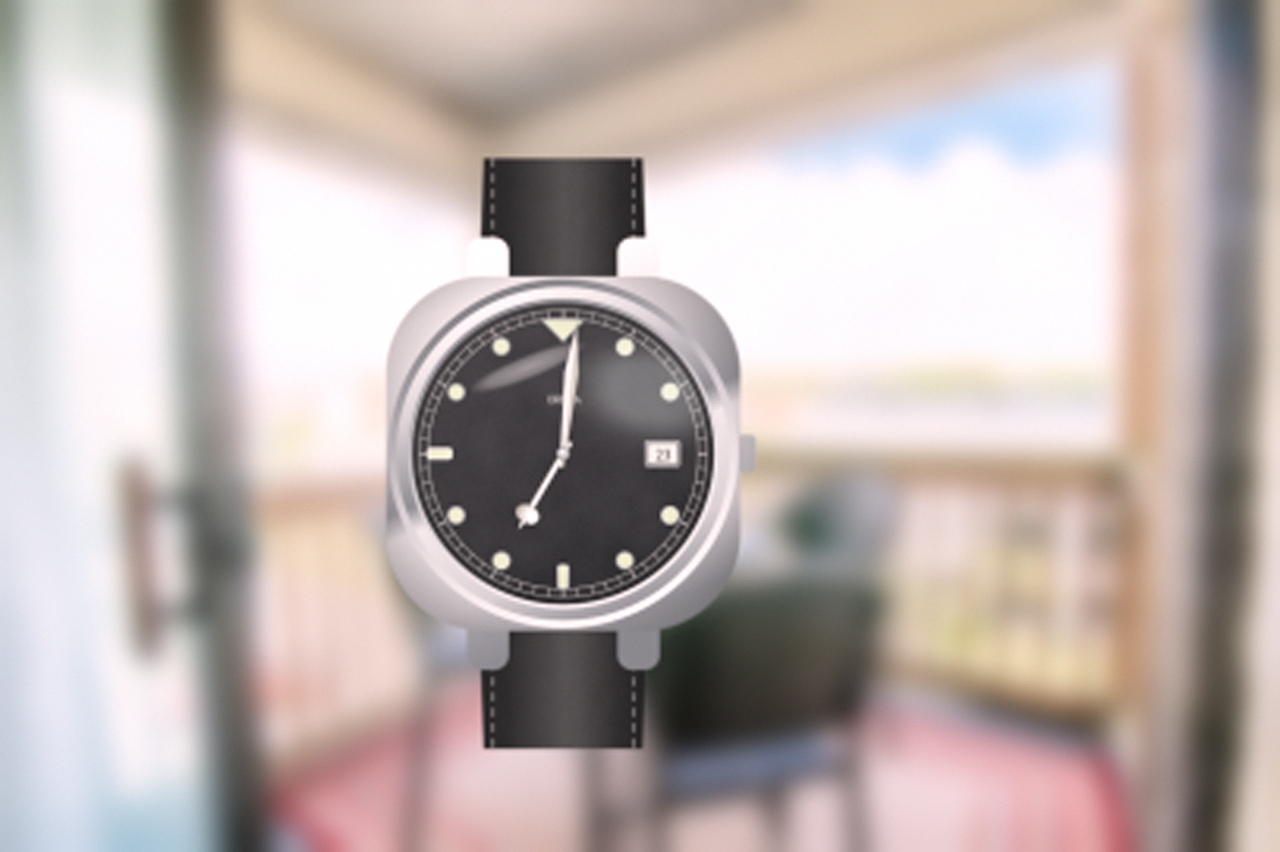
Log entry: 7h01
